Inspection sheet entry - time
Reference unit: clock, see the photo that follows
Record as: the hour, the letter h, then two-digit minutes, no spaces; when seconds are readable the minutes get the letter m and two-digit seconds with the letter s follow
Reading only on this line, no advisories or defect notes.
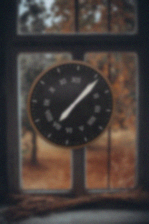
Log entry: 7h06
